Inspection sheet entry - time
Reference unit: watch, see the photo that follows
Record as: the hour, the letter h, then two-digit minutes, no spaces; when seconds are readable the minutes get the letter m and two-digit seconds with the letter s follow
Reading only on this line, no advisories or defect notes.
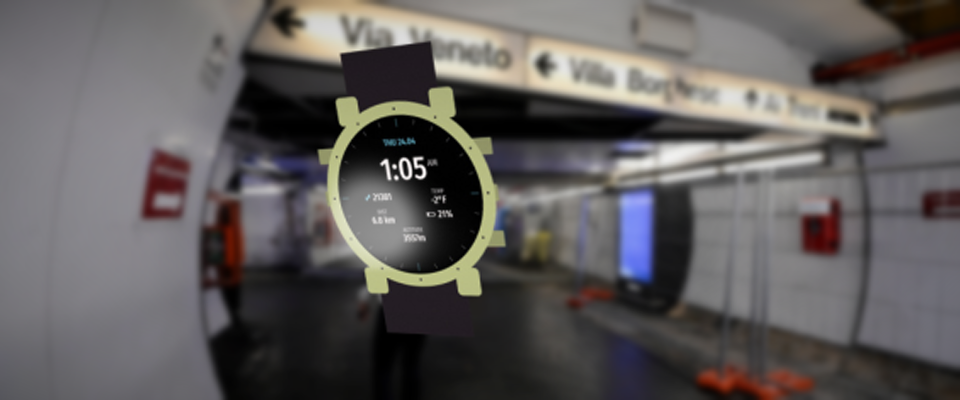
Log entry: 1h05
